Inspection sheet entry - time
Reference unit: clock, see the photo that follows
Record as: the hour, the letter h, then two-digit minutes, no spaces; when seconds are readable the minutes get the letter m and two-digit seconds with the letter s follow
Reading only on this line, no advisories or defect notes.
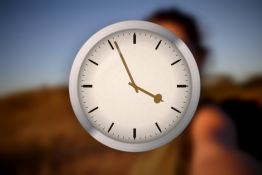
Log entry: 3h56
